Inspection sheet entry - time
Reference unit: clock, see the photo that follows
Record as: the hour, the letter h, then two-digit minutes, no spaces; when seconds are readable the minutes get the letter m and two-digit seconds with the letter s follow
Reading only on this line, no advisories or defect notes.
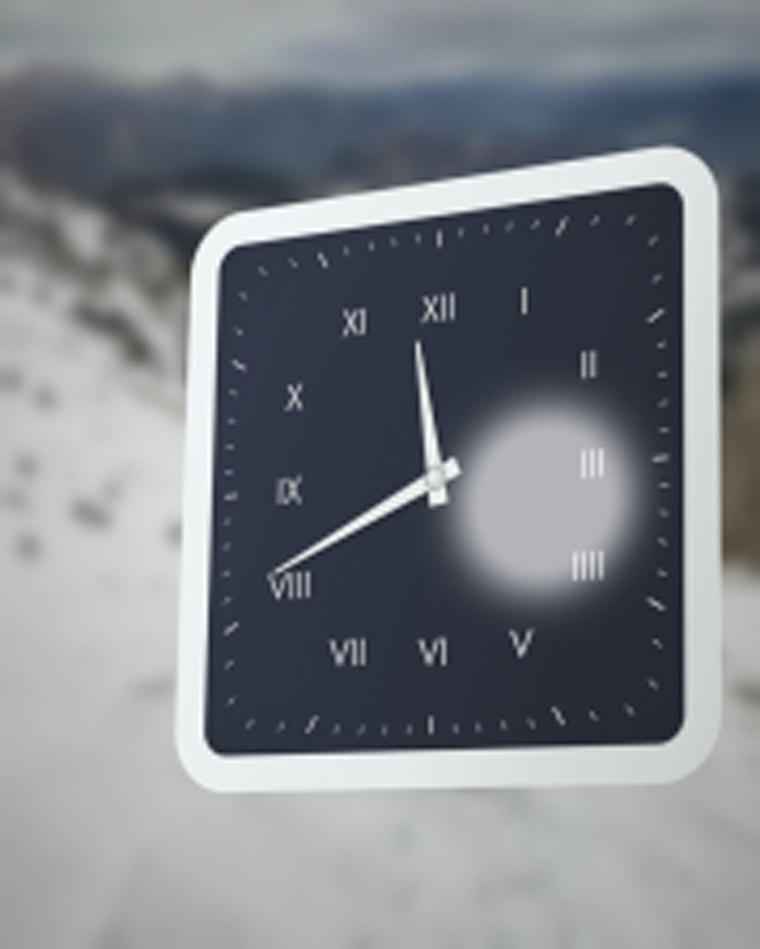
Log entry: 11h41
